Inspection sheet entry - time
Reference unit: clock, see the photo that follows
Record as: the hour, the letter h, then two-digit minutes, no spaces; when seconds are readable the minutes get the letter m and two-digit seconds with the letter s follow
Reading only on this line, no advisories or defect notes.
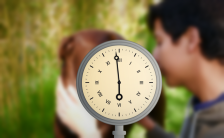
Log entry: 5h59
